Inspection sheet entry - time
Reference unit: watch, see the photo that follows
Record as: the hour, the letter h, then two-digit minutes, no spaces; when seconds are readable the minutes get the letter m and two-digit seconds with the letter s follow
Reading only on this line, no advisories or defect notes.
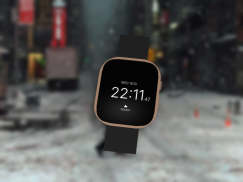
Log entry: 22h11
